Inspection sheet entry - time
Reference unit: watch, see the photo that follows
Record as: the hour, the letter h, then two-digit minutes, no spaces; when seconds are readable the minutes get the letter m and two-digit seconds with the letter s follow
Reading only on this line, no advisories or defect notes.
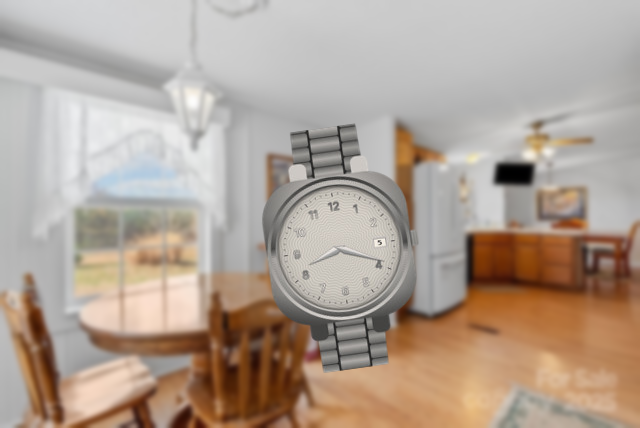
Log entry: 8h19
